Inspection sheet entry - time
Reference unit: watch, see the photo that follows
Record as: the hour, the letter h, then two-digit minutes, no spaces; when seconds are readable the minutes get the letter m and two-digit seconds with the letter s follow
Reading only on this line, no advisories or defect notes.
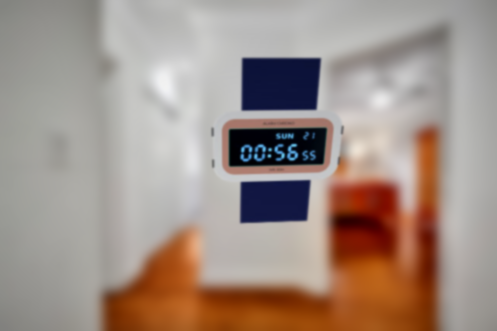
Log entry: 0h56
